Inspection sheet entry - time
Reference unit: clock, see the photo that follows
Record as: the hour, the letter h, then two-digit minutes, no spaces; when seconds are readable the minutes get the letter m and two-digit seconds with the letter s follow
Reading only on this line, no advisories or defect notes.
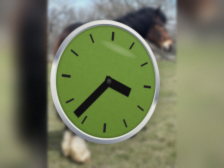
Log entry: 3h37
